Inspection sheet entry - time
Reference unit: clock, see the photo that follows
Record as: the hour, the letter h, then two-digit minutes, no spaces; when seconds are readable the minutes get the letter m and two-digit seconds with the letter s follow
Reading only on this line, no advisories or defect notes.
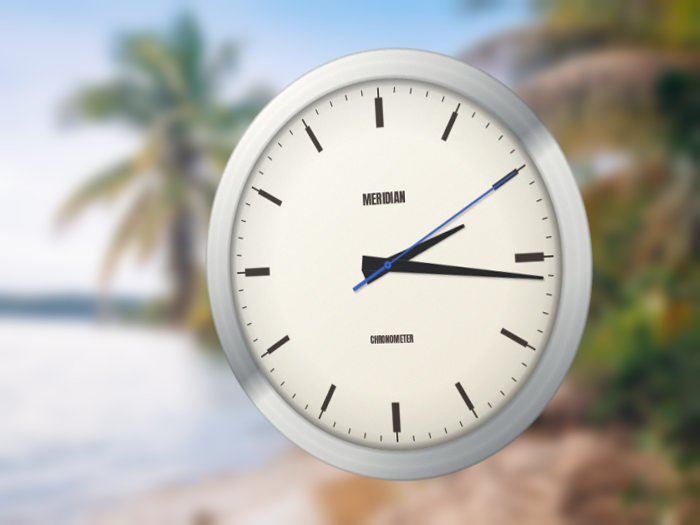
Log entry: 2h16m10s
